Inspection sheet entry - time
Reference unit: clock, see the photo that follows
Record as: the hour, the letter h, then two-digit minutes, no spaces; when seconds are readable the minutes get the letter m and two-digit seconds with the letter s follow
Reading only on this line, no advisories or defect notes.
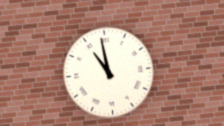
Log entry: 10h59
